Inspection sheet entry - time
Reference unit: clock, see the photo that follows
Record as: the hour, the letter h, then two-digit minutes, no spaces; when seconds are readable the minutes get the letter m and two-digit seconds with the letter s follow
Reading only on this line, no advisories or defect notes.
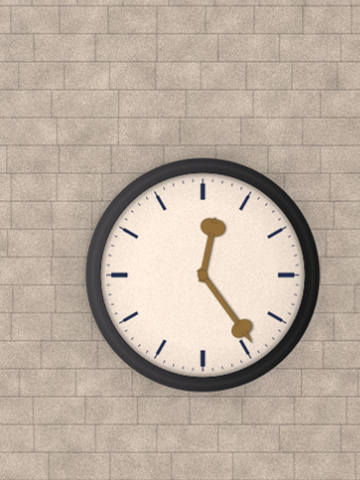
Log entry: 12h24
